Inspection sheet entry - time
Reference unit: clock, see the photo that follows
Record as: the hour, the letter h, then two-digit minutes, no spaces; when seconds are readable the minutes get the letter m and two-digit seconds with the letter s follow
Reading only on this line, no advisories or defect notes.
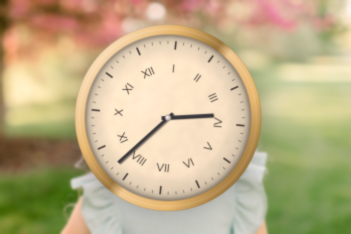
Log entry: 3h42
